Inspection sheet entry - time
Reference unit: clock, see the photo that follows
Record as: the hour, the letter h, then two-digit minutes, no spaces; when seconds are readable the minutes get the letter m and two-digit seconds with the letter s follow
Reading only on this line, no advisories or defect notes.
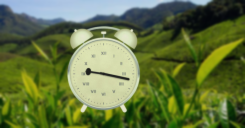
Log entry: 9h17
